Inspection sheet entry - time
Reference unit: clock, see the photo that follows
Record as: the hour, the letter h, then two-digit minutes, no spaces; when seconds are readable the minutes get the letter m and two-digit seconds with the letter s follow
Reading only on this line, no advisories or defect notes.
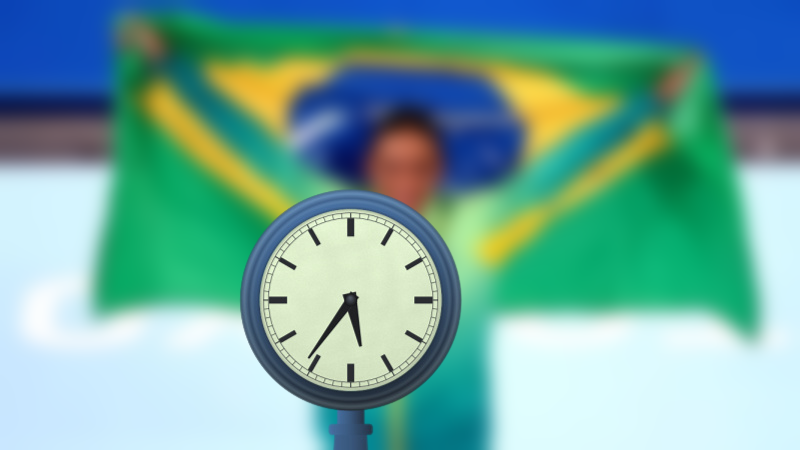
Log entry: 5h36
